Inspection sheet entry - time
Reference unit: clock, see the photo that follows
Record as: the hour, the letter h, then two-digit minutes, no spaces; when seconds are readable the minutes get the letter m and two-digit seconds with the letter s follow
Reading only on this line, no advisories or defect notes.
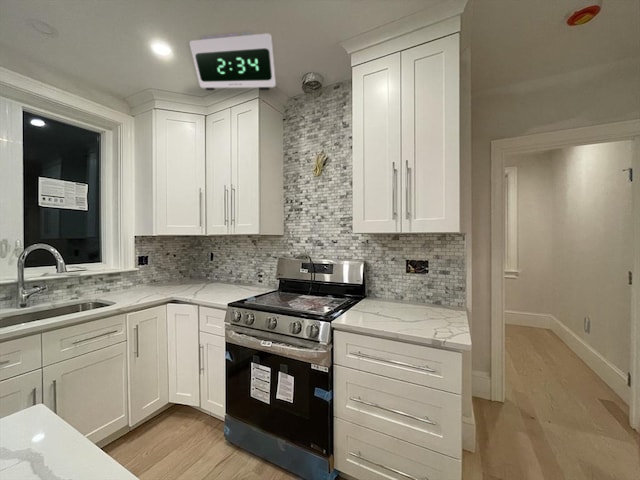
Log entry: 2h34
